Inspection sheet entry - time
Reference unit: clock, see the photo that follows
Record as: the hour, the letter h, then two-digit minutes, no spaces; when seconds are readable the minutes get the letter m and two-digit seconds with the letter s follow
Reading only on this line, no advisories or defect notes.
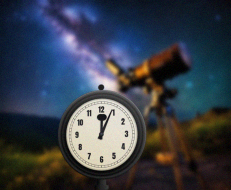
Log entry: 12h04
